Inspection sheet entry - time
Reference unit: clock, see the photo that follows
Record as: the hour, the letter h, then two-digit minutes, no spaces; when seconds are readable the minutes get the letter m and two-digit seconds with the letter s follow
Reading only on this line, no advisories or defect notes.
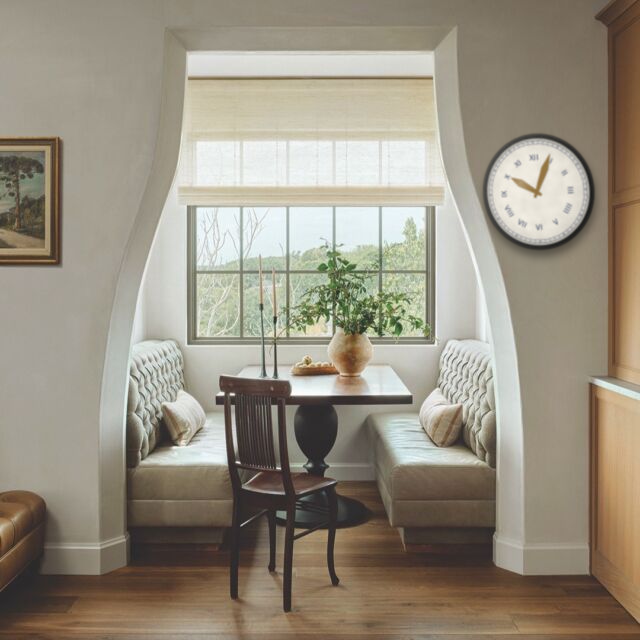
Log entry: 10h04
